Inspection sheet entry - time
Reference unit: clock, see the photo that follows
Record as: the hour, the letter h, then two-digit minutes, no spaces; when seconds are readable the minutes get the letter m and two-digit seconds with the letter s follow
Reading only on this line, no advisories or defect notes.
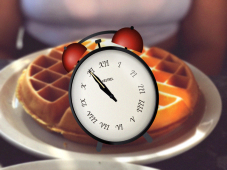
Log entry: 10h55
